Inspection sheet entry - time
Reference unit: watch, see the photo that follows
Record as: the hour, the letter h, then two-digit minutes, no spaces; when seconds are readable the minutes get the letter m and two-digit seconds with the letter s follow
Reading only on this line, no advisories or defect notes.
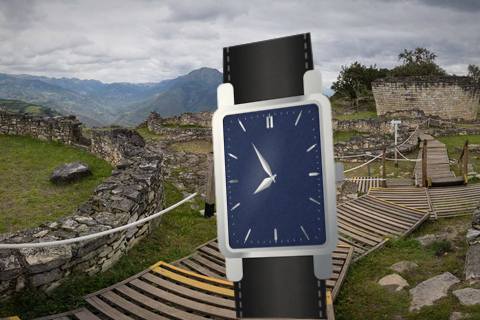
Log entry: 7h55
